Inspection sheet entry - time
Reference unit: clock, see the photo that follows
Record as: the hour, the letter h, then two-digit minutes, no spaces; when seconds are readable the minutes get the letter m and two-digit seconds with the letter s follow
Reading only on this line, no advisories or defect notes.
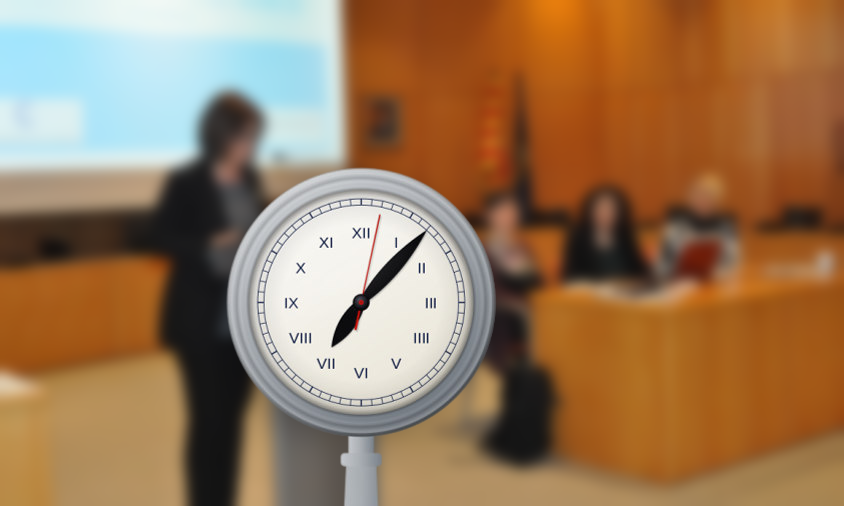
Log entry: 7h07m02s
